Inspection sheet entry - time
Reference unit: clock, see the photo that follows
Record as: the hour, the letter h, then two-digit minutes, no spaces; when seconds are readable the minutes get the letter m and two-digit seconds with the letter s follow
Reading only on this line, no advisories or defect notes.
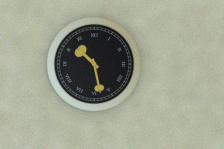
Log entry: 10h28
